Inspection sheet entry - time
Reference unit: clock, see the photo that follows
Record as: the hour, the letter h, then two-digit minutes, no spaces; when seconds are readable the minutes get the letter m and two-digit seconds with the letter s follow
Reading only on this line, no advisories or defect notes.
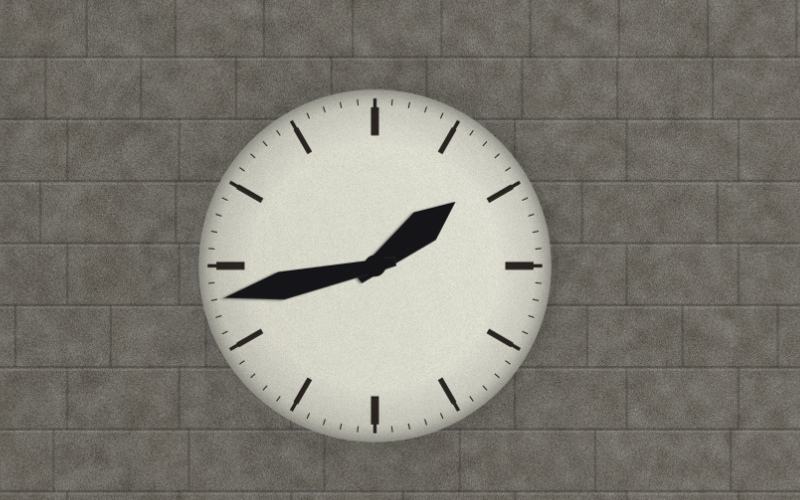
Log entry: 1h43
